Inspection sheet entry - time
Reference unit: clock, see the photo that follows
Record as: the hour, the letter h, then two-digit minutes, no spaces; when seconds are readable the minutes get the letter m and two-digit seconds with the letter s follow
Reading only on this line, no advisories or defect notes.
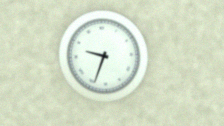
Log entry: 9h34
